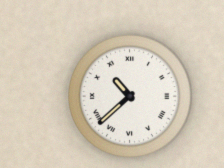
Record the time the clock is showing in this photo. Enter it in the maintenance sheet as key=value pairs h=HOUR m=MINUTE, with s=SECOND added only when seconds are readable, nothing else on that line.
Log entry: h=10 m=38
